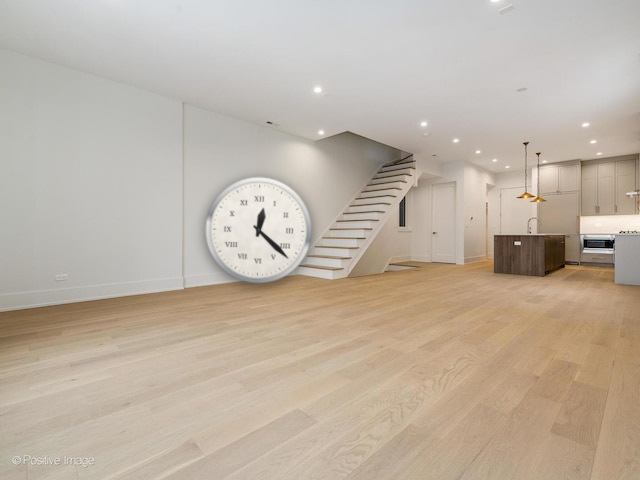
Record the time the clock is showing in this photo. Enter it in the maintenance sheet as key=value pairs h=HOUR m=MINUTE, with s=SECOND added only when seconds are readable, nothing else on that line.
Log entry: h=12 m=22
